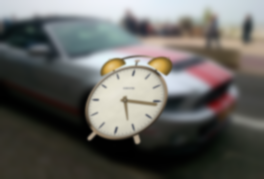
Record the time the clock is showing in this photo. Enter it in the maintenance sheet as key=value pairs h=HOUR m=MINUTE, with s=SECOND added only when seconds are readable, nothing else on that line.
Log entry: h=5 m=16
